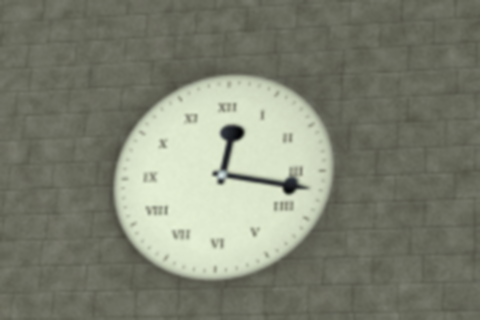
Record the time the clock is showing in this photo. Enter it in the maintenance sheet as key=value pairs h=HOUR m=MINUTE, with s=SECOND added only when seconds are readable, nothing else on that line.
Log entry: h=12 m=17
